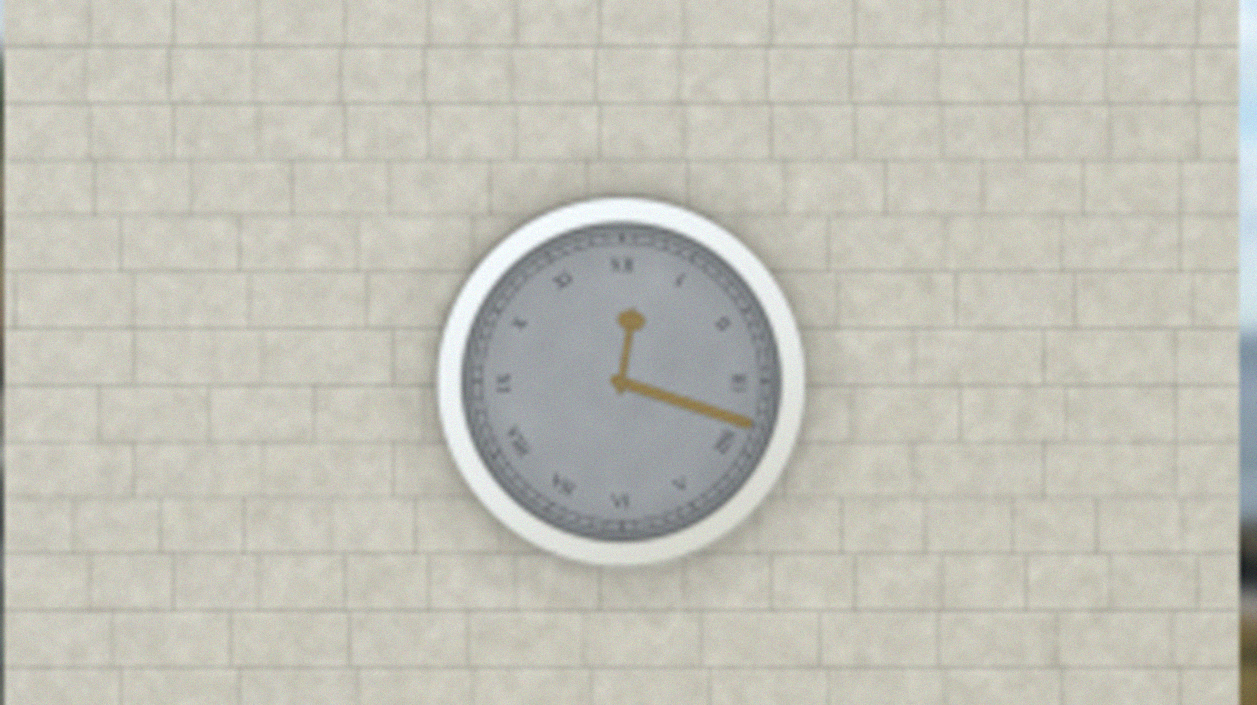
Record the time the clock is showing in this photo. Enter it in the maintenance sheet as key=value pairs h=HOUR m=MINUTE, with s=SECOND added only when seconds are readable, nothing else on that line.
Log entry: h=12 m=18
